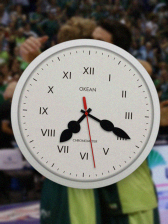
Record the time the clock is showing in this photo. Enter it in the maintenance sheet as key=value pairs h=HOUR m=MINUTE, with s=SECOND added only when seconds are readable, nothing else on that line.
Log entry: h=7 m=19 s=28
